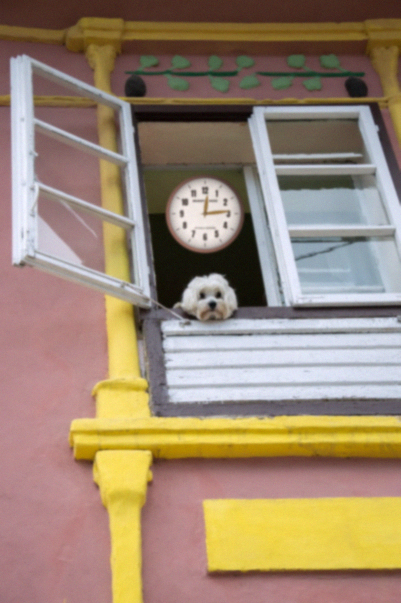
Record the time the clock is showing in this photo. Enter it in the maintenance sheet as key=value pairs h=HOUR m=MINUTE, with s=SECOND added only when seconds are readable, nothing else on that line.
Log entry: h=12 m=14
